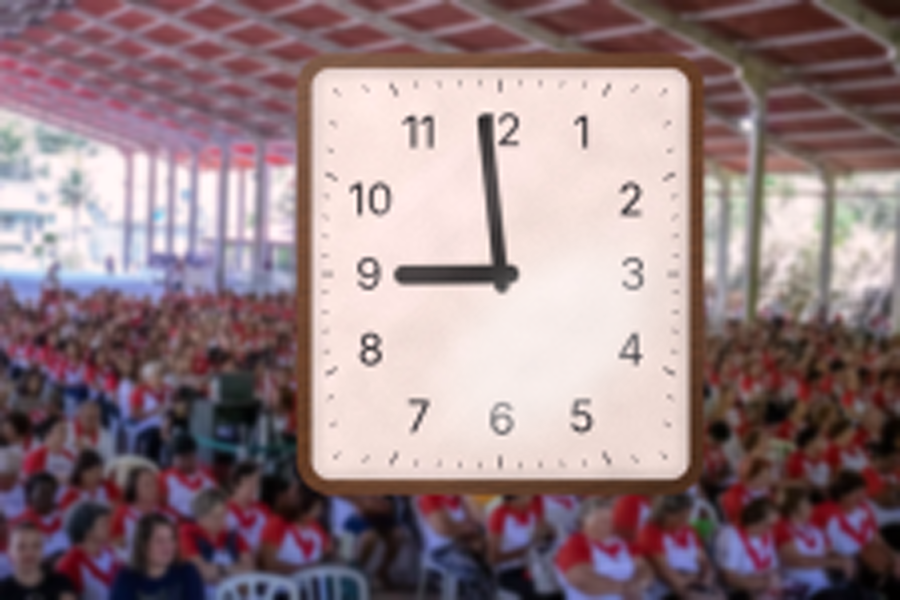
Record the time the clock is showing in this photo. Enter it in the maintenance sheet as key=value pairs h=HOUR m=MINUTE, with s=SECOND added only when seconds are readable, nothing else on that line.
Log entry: h=8 m=59
